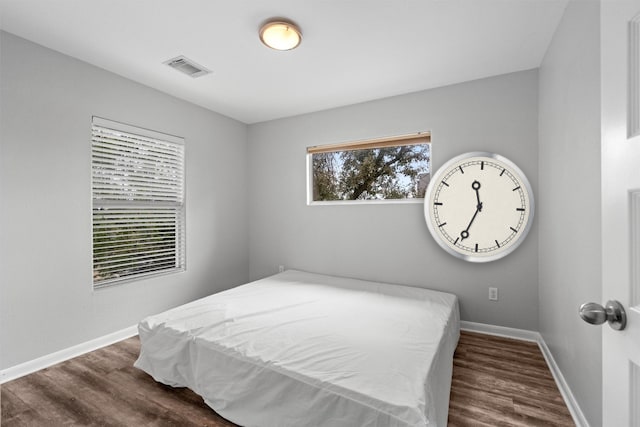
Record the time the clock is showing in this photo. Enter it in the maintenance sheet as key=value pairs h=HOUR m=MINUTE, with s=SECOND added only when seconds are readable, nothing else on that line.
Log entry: h=11 m=34
